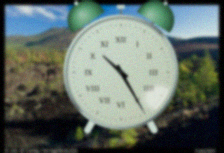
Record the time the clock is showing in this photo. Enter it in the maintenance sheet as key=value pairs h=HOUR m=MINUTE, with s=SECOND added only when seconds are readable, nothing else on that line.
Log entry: h=10 m=25
